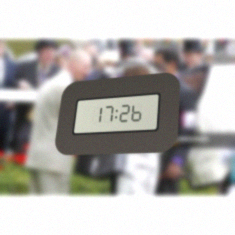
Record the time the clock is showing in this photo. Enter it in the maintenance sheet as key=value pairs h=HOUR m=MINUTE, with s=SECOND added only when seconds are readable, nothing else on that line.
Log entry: h=17 m=26
